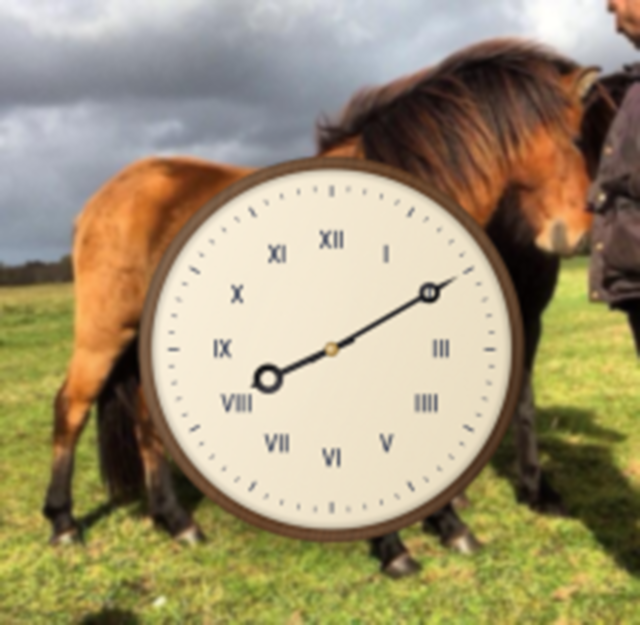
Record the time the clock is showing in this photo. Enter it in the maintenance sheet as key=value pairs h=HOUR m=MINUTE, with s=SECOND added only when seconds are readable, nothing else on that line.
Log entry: h=8 m=10
